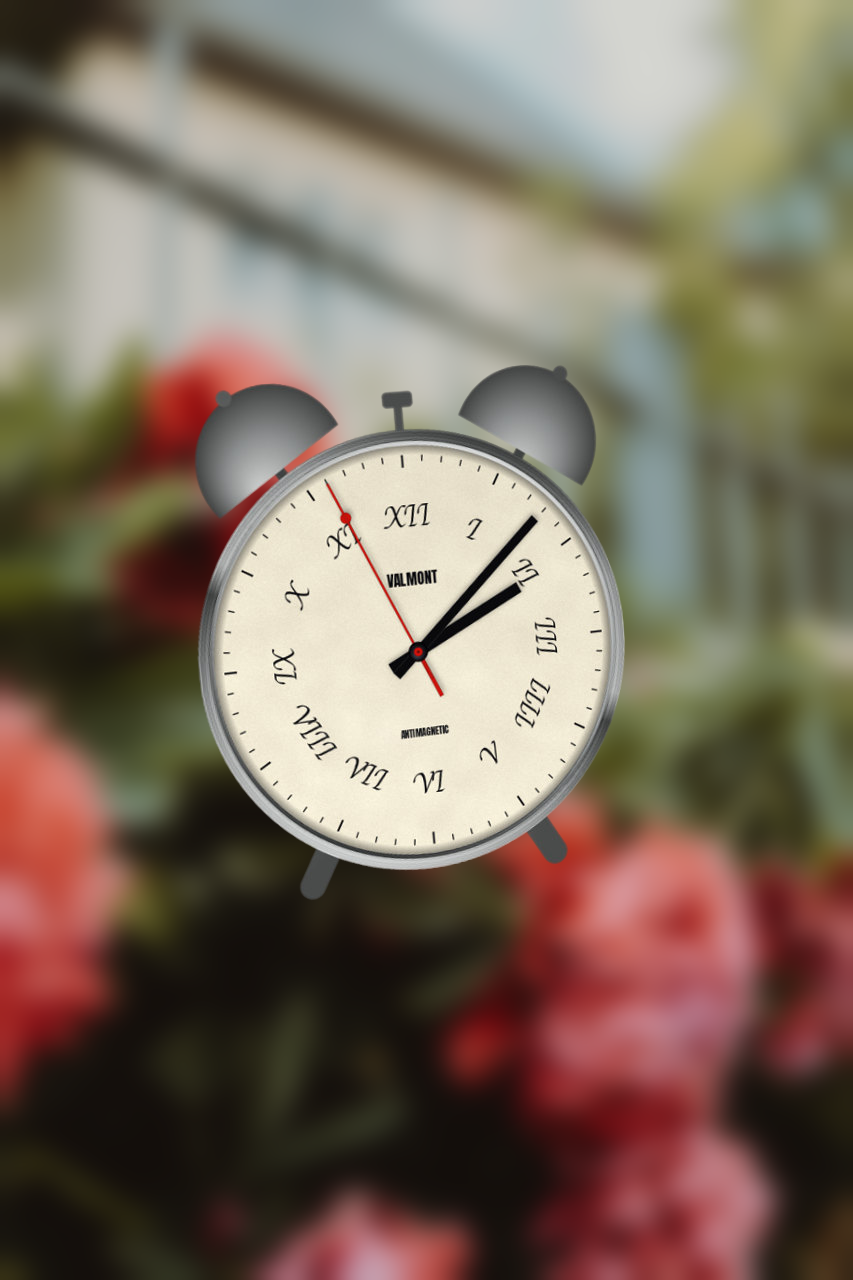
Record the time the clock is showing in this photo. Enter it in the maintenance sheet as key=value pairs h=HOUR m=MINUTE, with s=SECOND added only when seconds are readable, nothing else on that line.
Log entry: h=2 m=7 s=56
